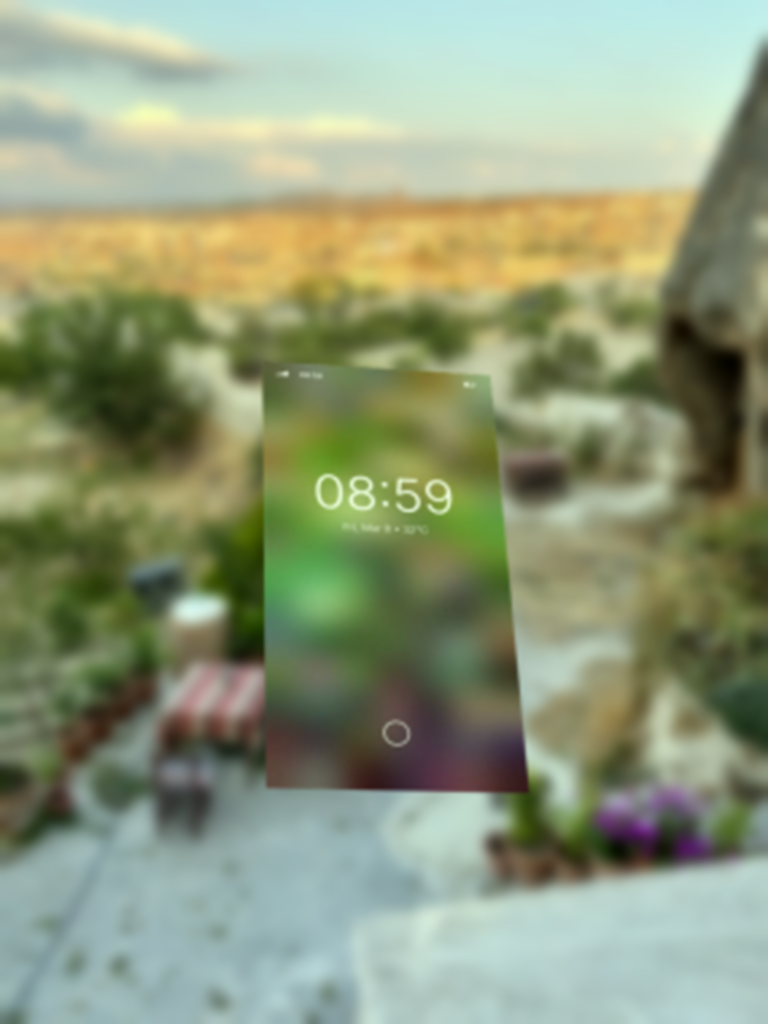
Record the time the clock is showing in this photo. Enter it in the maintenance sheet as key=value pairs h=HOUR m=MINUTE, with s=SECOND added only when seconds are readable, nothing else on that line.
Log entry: h=8 m=59
